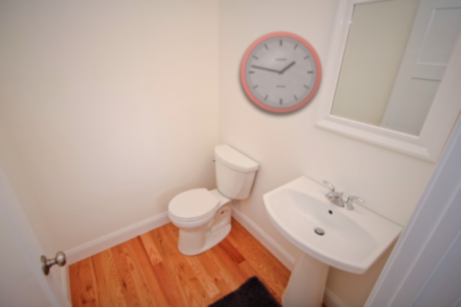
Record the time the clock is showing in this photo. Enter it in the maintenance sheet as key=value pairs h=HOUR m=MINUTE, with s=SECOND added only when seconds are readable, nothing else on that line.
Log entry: h=1 m=47
